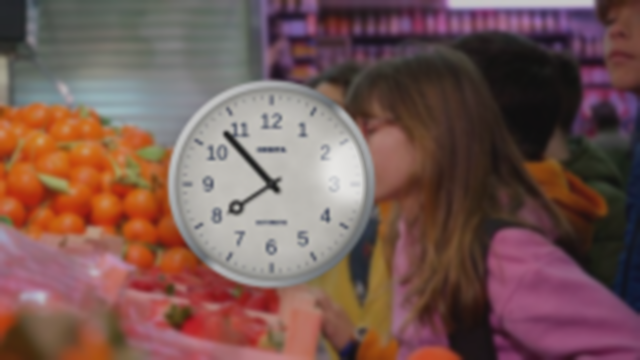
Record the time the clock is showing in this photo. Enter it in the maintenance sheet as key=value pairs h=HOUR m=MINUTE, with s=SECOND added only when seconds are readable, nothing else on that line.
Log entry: h=7 m=53
